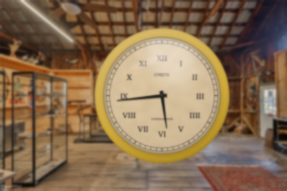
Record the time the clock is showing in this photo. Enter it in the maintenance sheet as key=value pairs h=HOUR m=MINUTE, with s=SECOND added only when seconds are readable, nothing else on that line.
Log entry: h=5 m=44
